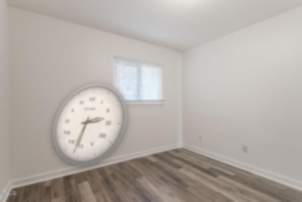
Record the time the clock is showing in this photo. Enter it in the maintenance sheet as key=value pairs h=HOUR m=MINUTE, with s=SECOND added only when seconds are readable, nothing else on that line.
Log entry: h=2 m=32
